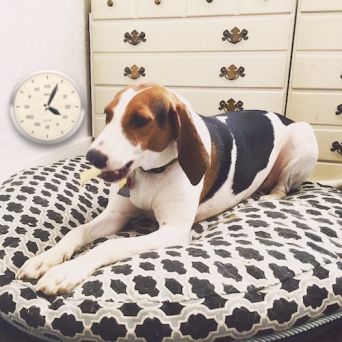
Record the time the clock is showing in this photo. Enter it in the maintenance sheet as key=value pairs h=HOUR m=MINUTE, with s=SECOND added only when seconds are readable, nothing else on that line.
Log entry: h=4 m=4
